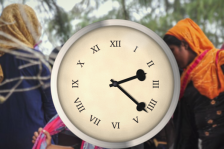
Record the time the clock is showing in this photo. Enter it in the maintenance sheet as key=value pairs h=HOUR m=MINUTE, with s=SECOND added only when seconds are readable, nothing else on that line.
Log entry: h=2 m=22
